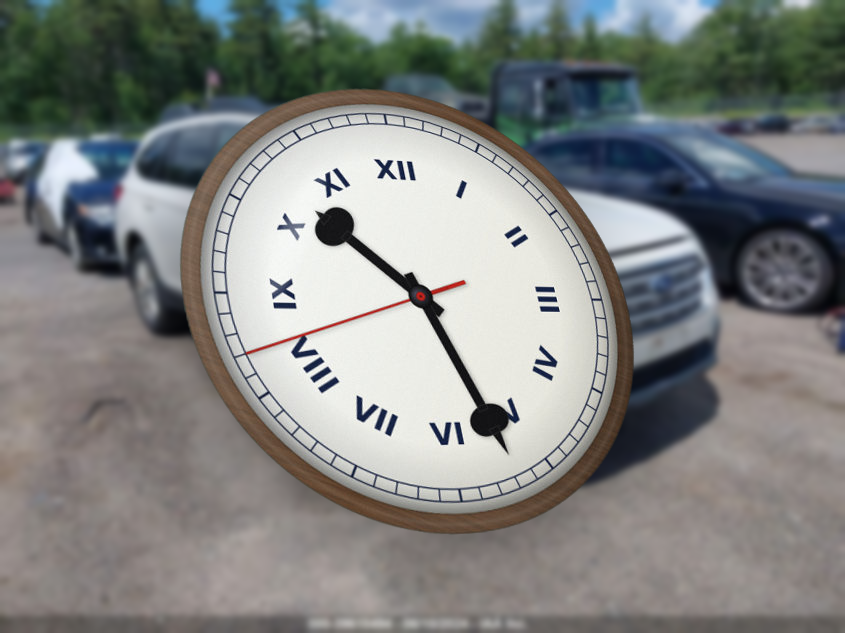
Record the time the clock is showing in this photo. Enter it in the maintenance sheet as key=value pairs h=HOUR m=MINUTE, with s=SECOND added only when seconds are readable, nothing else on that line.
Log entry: h=10 m=26 s=42
